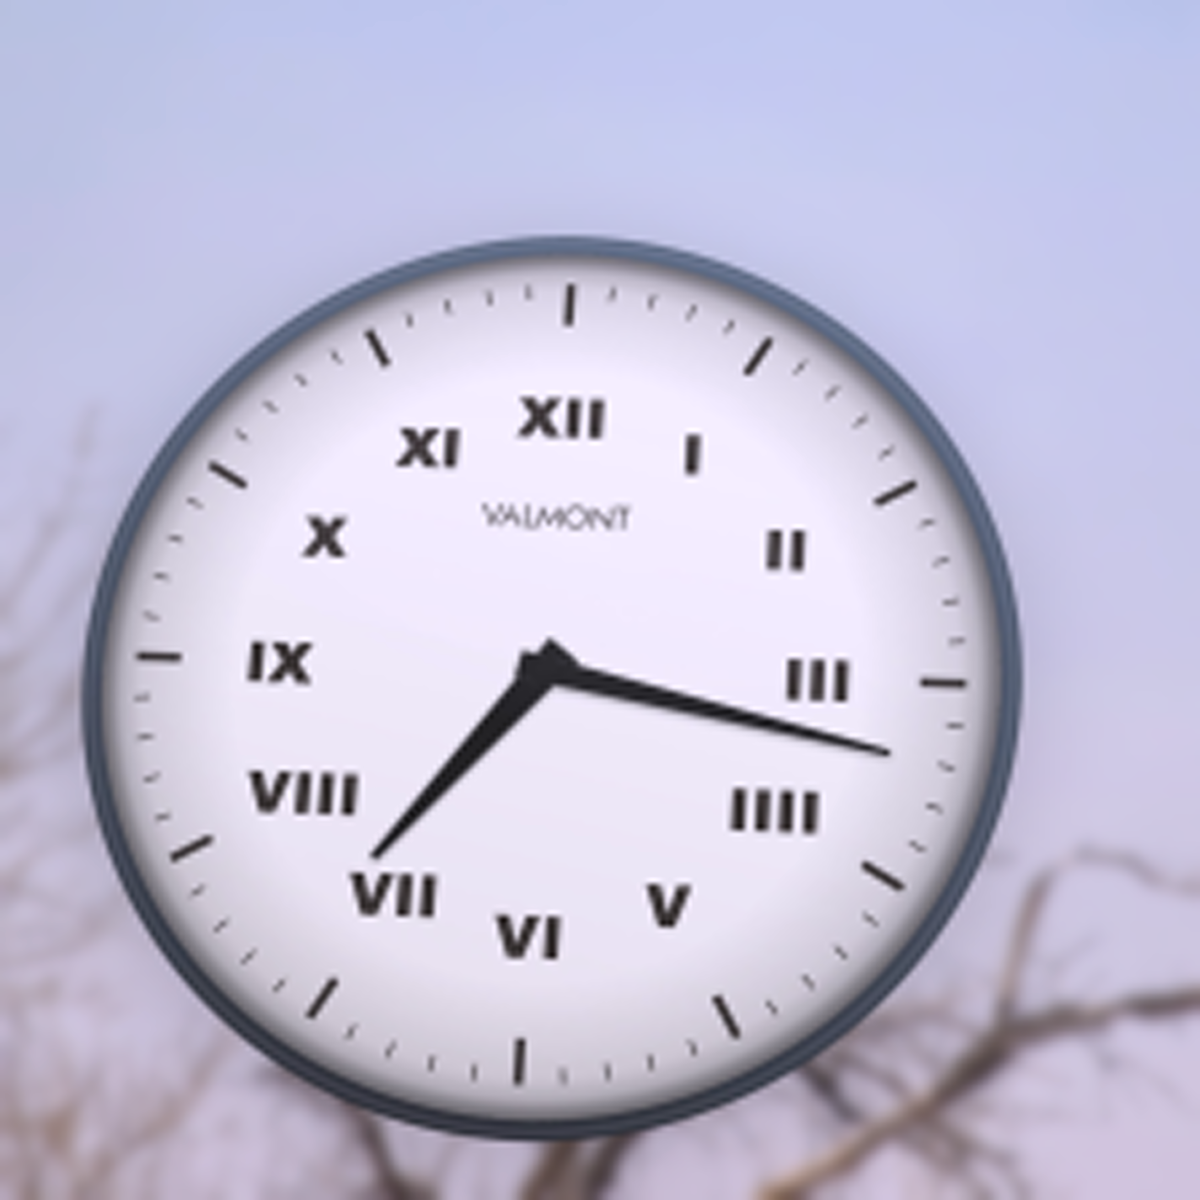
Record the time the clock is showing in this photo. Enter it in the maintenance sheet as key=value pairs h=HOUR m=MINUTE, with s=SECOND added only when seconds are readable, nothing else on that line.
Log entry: h=7 m=17
